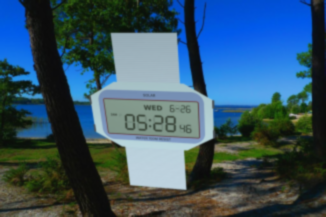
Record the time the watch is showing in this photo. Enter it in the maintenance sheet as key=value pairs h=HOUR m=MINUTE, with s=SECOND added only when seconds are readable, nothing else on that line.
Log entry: h=5 m=28
